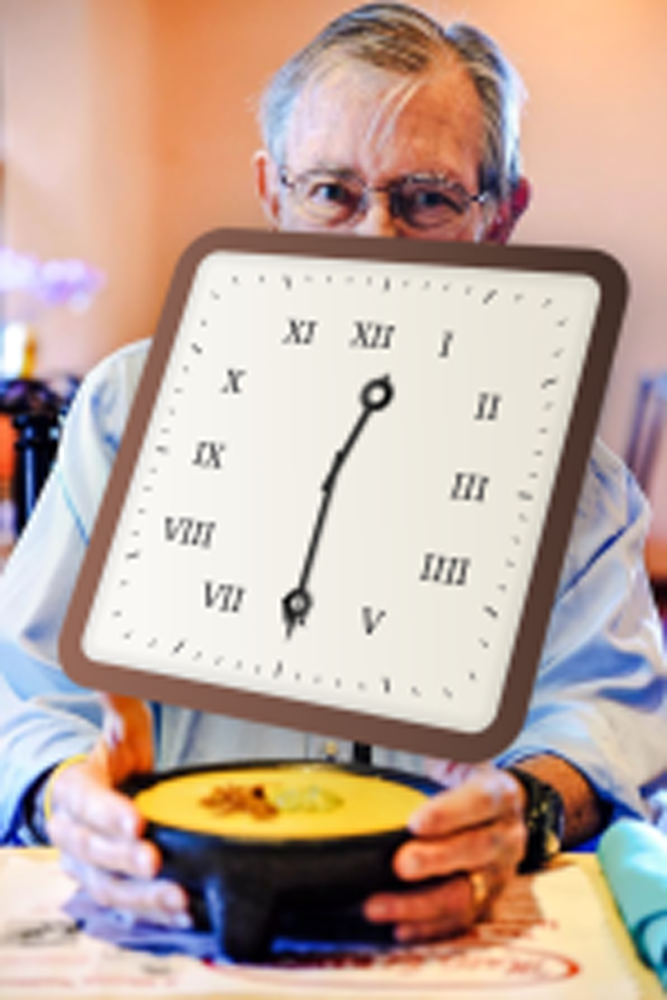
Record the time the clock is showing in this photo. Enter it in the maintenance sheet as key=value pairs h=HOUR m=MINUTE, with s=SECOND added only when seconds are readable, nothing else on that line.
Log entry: h=12 m=30
